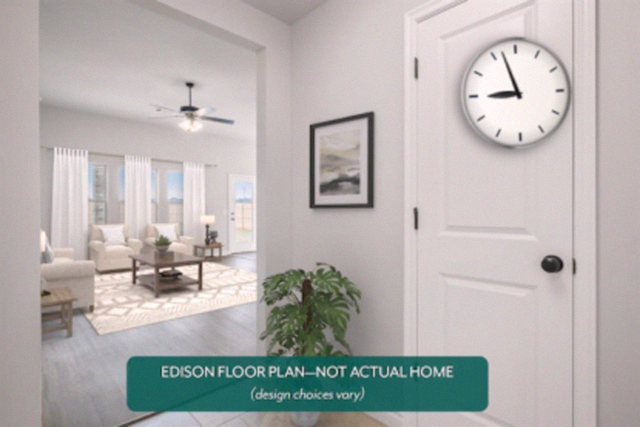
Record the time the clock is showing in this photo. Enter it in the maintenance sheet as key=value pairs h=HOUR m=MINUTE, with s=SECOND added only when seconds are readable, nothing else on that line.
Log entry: h=8 m=57
